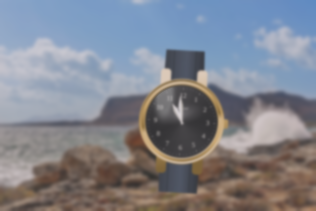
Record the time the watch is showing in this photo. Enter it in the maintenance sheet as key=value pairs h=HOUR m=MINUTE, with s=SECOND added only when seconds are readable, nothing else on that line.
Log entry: h=10 m=59
